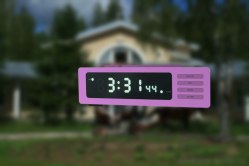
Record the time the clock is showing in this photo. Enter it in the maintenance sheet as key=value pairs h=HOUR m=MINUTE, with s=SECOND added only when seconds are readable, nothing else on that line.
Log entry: h=3 m=31 s=44
